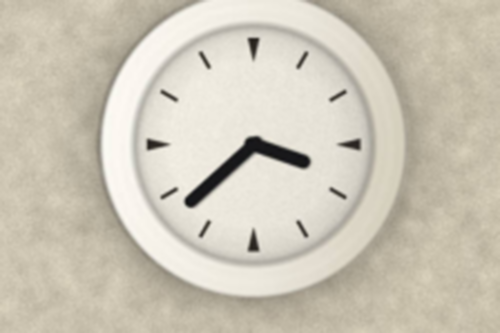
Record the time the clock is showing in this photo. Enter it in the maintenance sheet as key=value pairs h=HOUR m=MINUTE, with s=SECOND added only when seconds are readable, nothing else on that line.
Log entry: h=3 m=38
